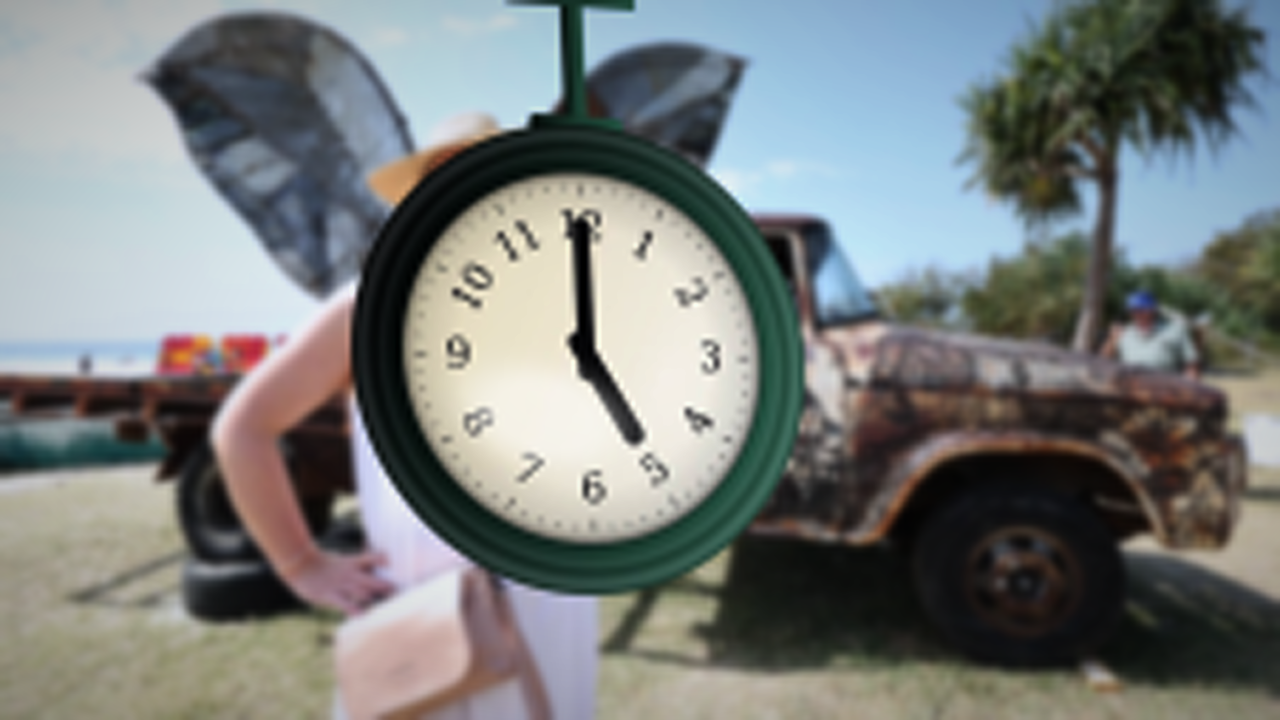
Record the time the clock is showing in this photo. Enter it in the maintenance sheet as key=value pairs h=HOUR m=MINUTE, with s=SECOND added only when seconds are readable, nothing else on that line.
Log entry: h=5 m=0
